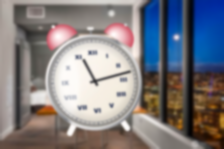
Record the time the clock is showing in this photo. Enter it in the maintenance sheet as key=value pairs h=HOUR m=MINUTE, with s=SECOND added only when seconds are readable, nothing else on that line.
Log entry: h=11 m=13
